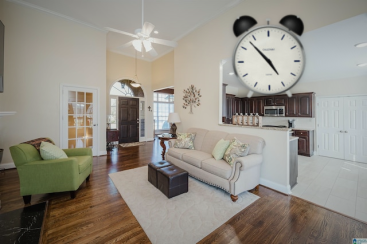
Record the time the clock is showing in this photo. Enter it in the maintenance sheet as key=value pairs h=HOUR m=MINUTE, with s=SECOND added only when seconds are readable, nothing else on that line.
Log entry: h=4 m=53
